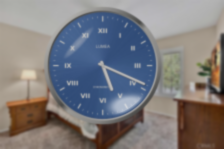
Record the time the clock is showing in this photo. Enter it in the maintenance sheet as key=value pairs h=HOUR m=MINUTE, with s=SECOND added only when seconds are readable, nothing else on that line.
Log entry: h=5 m=19
